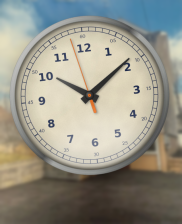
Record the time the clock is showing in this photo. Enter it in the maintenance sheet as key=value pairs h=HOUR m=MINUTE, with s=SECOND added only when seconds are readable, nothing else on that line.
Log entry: h=10 m=8 s=58
